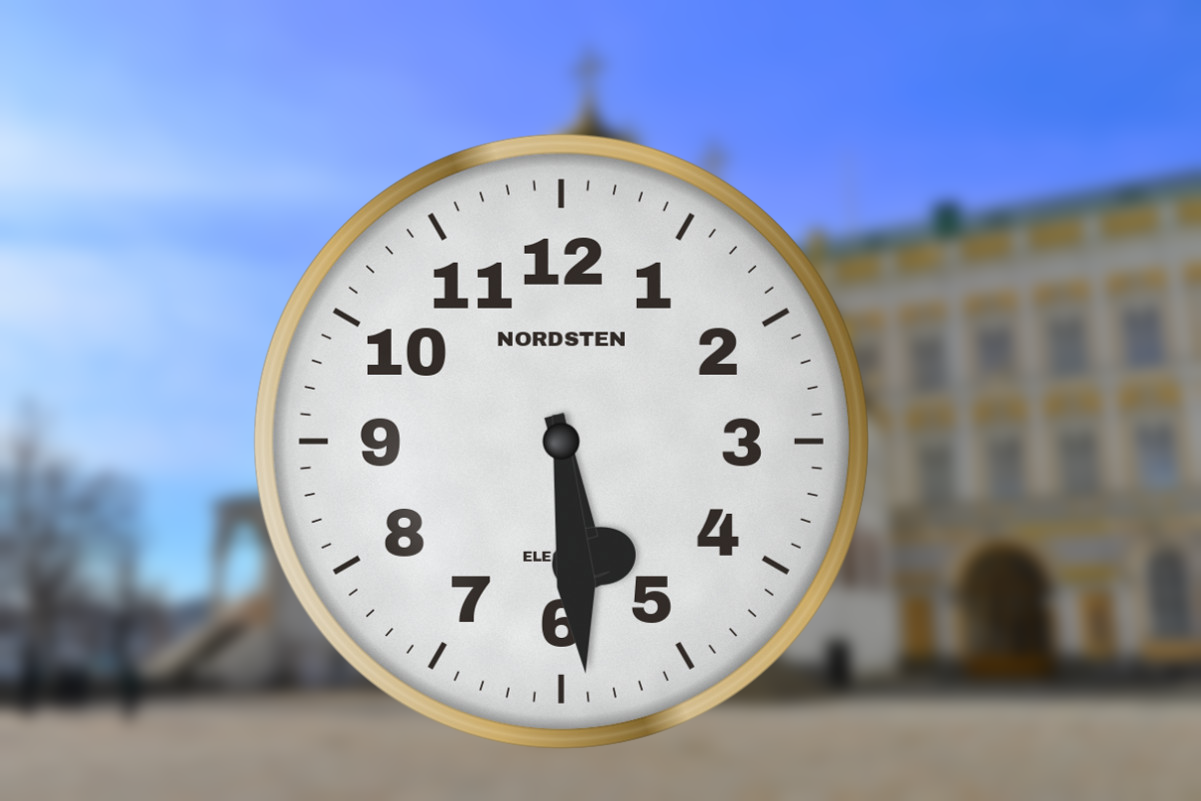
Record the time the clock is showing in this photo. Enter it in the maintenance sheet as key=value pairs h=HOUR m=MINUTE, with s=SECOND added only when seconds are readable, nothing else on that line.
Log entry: h=5 m=29
